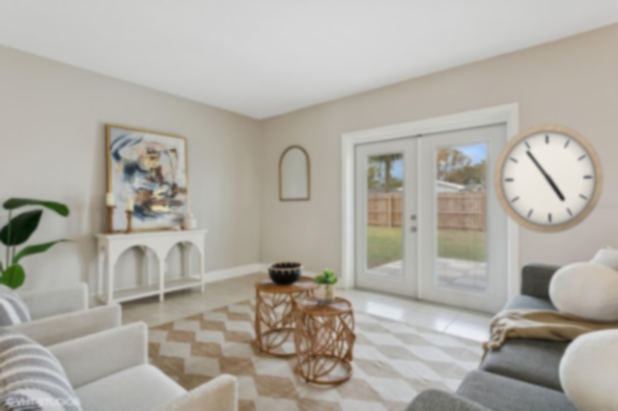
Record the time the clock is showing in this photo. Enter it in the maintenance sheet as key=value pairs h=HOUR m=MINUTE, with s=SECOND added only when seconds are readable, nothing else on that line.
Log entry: h=4 m=54
